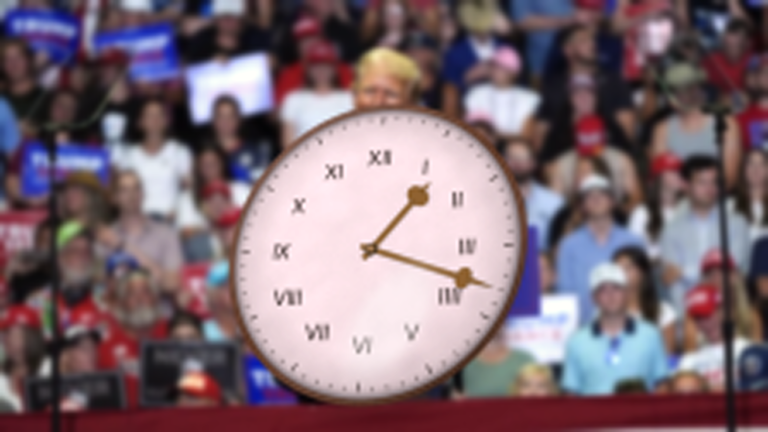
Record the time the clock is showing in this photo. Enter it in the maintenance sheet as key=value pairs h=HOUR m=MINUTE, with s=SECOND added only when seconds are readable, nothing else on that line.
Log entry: h=1 m=18
